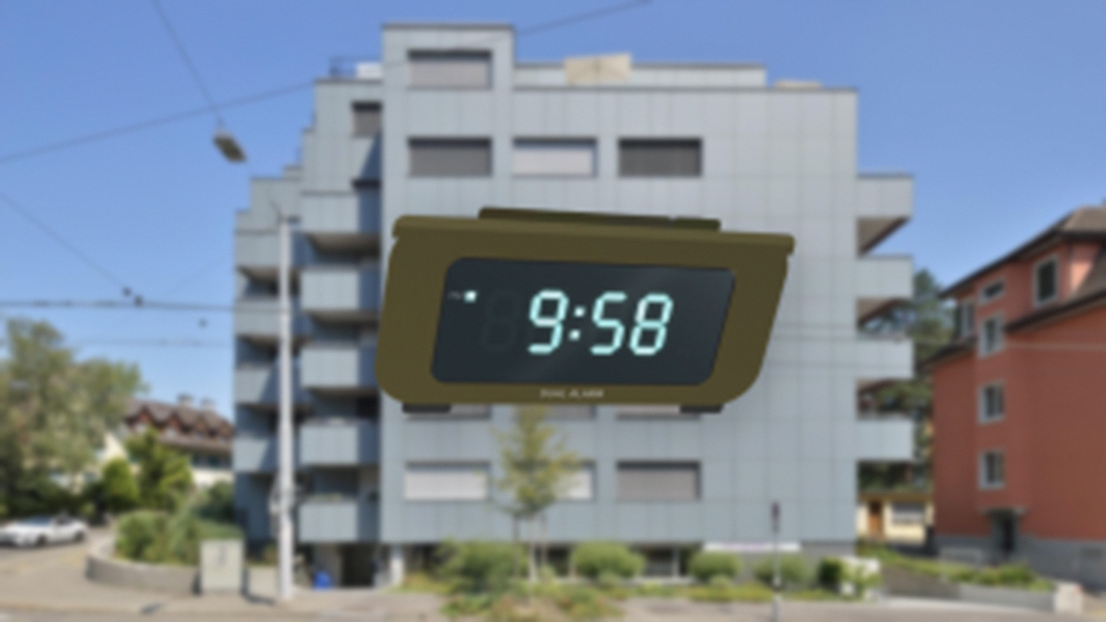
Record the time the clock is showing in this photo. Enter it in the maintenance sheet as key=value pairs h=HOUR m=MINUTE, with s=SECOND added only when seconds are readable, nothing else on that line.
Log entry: h=9 m=58
